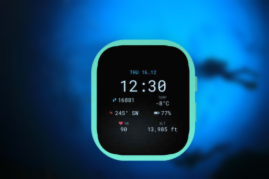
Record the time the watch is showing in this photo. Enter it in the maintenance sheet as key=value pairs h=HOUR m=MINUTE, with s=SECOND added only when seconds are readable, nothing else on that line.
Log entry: h=12 m=30
